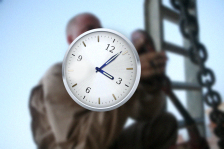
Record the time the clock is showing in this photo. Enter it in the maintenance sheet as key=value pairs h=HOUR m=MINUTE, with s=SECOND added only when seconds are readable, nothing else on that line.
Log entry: h=3 m=4
